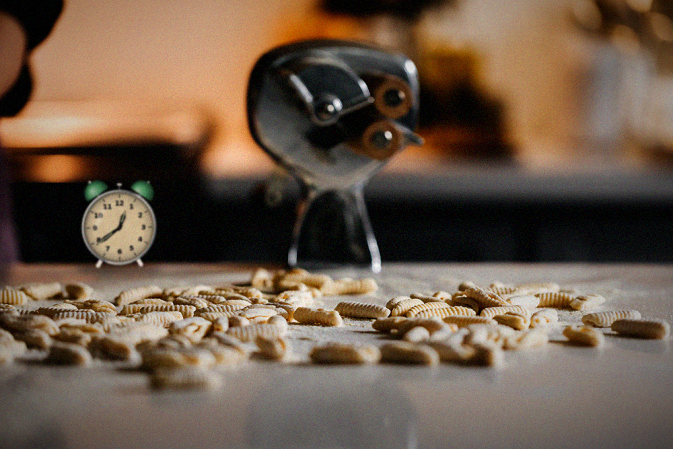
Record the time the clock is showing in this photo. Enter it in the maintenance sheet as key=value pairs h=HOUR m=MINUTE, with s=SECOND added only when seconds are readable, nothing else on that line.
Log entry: h=12 m=39
